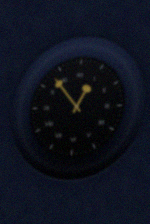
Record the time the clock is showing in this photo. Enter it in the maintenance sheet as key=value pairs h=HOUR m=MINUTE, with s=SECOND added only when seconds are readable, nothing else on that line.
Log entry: h=12 m=53
